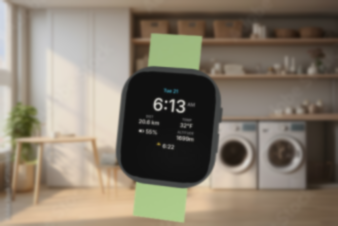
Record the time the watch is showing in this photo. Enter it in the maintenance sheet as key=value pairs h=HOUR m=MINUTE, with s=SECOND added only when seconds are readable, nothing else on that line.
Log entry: h=6 m=13
